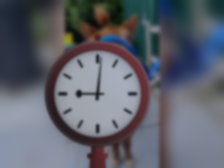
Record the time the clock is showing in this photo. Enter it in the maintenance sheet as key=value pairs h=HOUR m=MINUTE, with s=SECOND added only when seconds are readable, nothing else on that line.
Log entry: h=9 m=1
